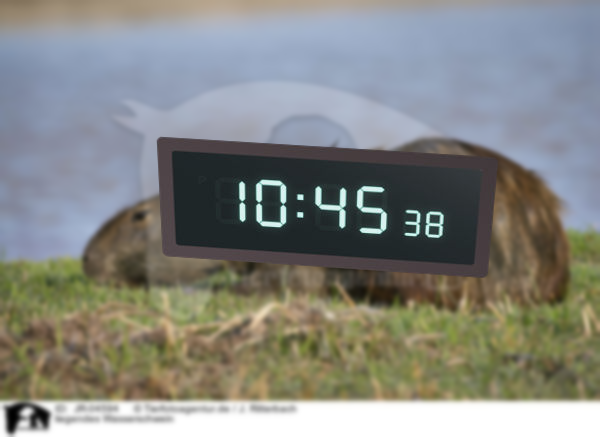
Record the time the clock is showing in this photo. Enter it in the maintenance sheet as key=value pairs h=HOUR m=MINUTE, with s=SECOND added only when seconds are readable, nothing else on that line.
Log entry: h=10 m=45 s=38
